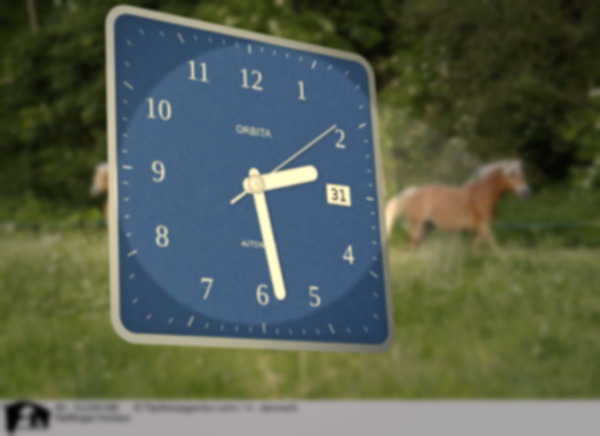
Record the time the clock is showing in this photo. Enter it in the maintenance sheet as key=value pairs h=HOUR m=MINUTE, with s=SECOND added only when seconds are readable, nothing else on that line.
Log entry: h=2 m=28 s=9
